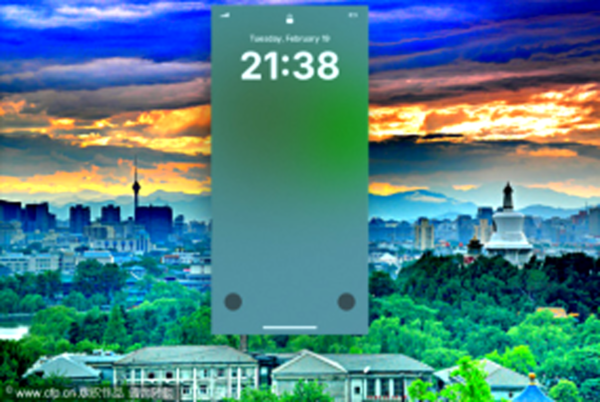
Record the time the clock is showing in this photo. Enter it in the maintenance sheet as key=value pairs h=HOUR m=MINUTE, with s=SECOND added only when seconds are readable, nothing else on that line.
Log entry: h=21 m=38
